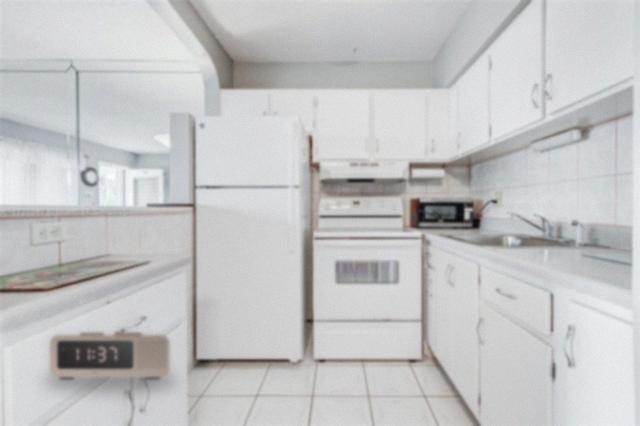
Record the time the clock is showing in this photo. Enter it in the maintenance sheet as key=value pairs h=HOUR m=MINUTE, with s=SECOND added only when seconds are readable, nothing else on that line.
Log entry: h=11 m=37
